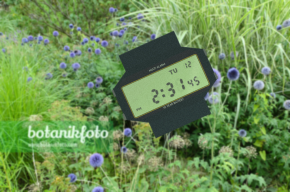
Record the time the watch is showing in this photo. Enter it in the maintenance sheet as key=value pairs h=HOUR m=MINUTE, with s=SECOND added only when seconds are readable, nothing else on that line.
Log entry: h=2 m=31 s=45
